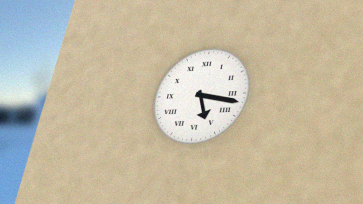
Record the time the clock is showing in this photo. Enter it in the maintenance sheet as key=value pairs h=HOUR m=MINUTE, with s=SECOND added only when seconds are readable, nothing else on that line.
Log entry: h=5 m=17
